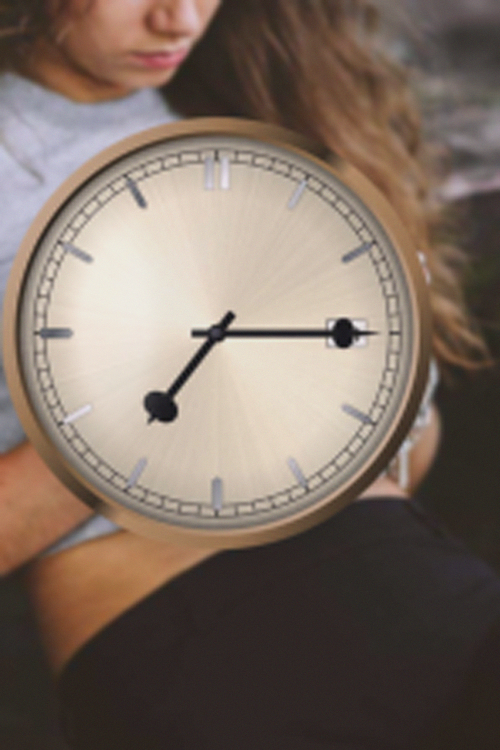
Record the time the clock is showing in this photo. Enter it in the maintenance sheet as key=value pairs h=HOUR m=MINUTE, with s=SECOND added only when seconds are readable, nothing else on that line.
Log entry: h=7 m=15
